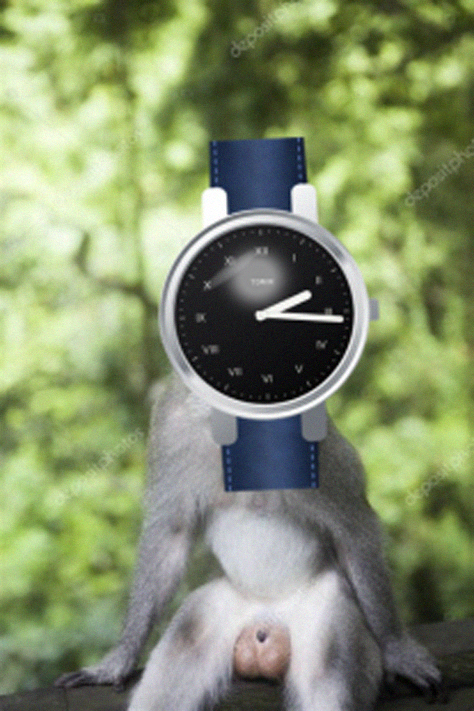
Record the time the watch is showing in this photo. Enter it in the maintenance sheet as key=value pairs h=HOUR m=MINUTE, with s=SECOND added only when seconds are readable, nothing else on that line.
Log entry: h=2 m=16
